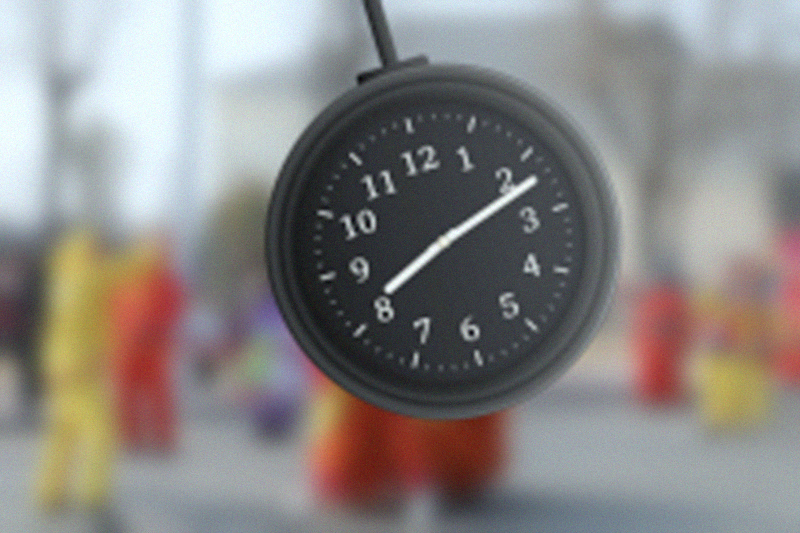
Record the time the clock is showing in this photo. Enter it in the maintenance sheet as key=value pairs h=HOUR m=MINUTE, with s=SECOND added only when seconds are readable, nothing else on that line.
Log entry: h=8 m=12
